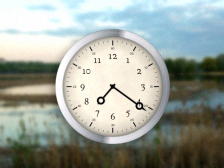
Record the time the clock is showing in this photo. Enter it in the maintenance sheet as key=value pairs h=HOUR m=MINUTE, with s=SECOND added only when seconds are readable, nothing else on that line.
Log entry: h=7 m=21
